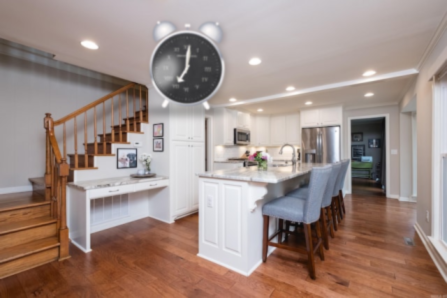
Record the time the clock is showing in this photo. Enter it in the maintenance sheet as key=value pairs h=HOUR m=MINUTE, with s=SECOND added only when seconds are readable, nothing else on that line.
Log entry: h=7 m=1
